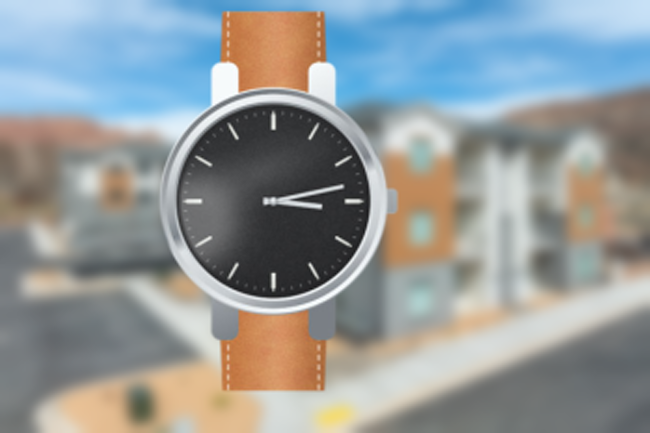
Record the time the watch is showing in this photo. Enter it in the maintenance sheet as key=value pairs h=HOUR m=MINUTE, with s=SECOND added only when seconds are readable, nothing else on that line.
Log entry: h=3 m=13
